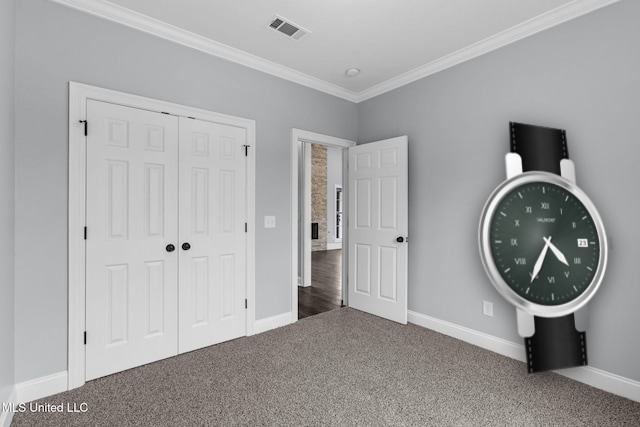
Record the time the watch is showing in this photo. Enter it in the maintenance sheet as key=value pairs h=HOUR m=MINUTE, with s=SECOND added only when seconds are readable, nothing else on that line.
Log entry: h=4 m=35
